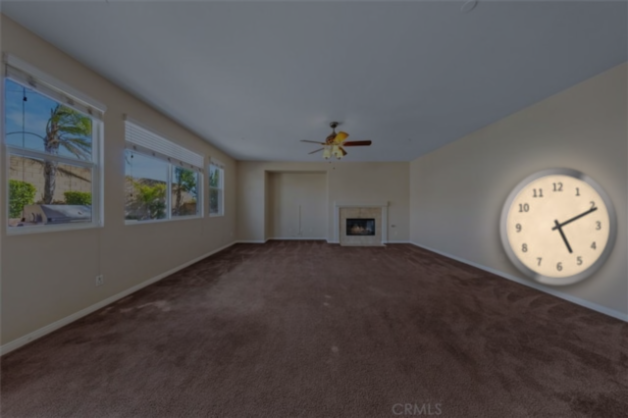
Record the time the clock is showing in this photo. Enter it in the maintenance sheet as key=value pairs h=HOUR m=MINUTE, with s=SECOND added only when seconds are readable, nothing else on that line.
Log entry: h=5 m=11
